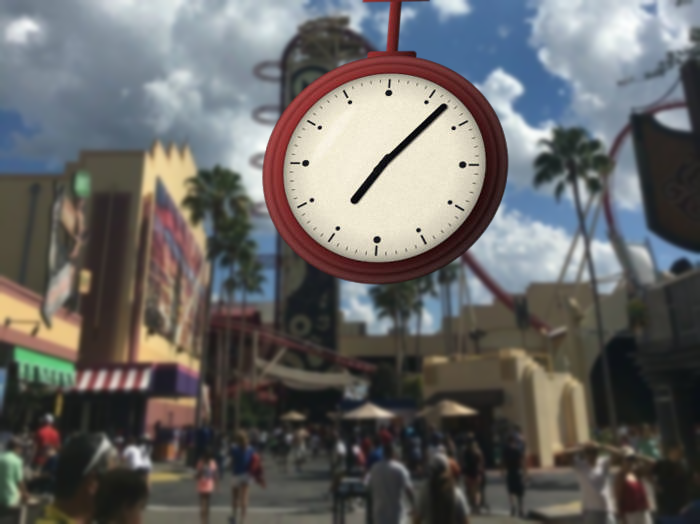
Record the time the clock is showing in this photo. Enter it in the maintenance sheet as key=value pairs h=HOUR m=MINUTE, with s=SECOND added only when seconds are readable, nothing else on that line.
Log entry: h=7 m=7
